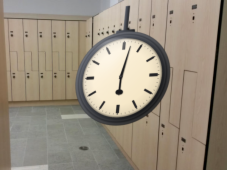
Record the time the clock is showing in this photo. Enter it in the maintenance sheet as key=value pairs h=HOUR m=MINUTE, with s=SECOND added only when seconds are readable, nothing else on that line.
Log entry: h=6 m=2
